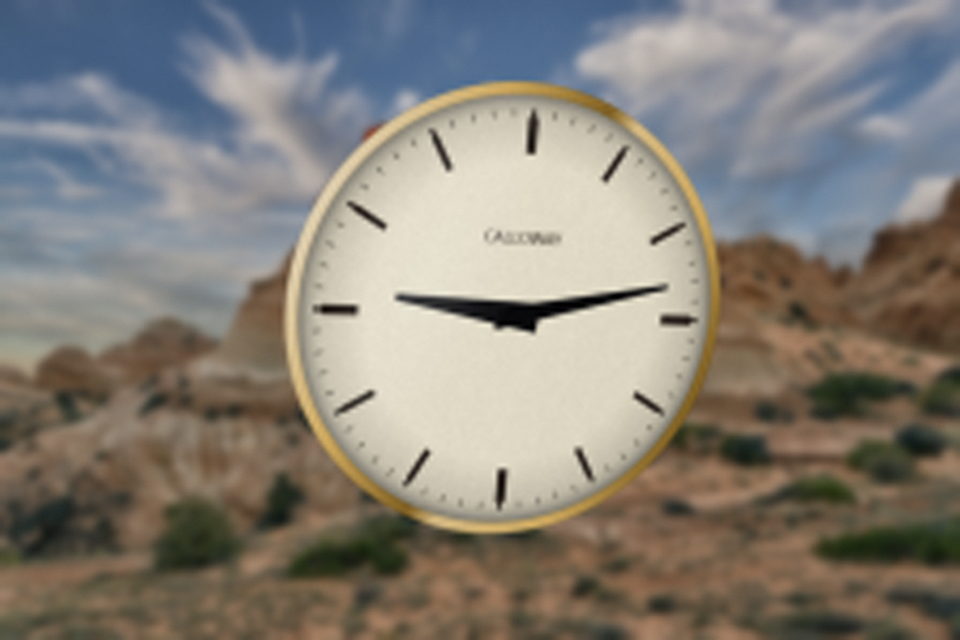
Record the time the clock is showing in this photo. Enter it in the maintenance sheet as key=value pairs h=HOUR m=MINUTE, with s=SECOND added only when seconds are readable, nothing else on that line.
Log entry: h=9 m=13
